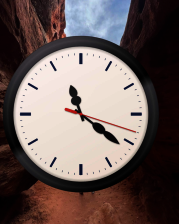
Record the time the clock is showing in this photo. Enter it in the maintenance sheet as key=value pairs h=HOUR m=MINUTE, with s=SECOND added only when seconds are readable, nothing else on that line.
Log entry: h=11 m=21 s=18
